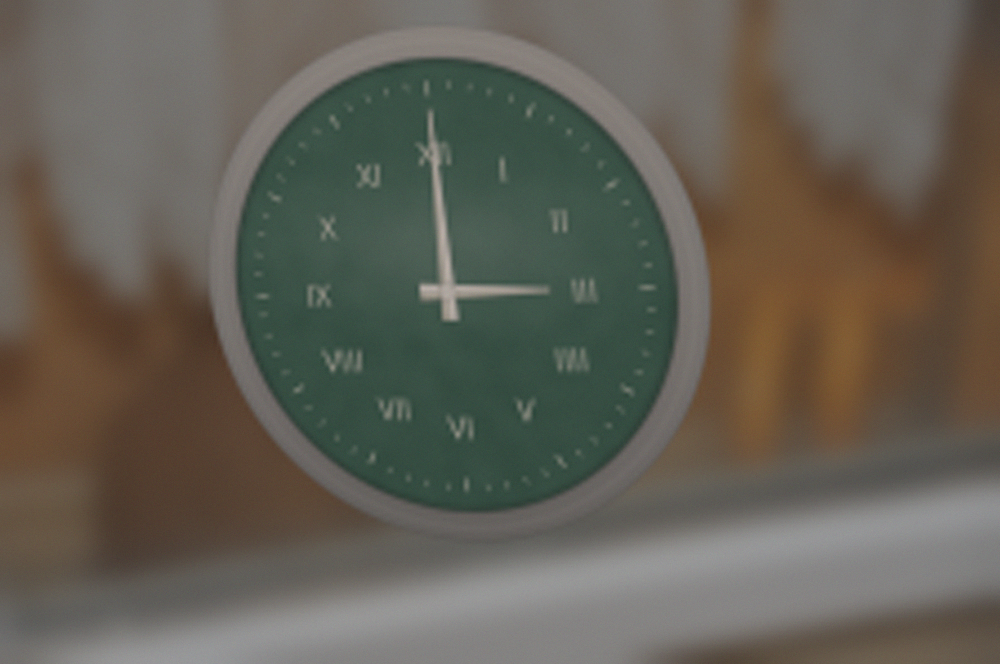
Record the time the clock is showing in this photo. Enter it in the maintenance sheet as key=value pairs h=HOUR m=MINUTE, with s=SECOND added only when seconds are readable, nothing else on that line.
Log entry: h=3 m=0
